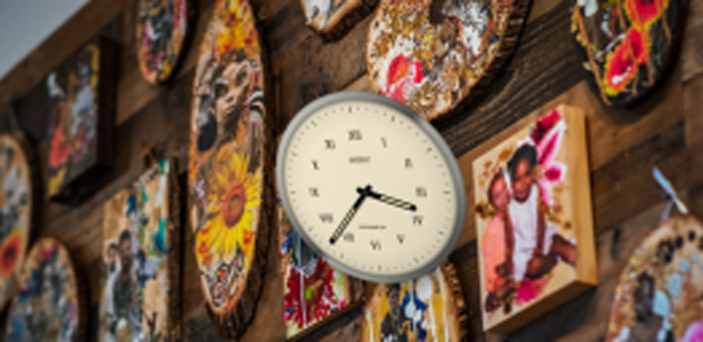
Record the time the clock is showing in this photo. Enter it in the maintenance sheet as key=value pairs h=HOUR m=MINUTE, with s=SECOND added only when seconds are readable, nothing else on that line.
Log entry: h=3 m=37
